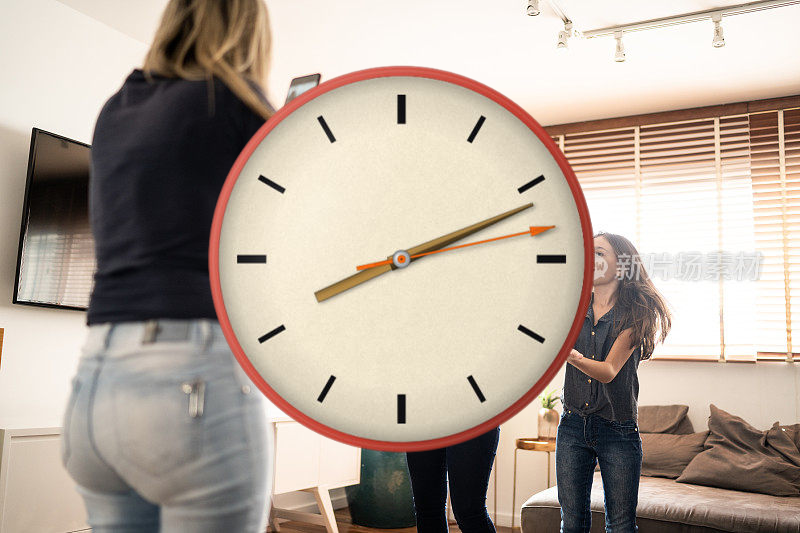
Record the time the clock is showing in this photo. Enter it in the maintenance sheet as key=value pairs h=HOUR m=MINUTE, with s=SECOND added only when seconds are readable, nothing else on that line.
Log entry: h=8 m=11 s=13
